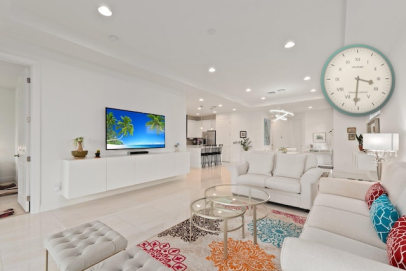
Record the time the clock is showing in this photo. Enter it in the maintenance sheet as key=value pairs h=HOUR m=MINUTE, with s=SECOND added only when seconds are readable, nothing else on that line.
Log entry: h=3 m=31
